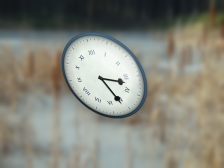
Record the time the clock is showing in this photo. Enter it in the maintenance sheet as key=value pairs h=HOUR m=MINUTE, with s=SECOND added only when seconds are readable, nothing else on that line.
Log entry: h=3 m=26
